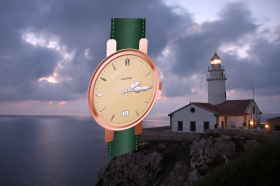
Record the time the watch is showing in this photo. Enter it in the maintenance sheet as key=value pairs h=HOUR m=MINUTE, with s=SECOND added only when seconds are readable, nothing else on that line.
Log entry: h=2 m=15
